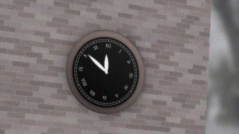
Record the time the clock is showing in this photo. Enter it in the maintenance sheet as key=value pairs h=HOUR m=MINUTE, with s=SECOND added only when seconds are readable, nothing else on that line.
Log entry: h=11 m=51
